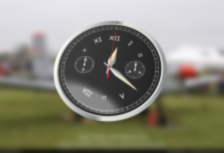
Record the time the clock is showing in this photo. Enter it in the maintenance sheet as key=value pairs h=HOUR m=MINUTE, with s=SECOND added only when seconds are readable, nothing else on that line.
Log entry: h=12 m=21
